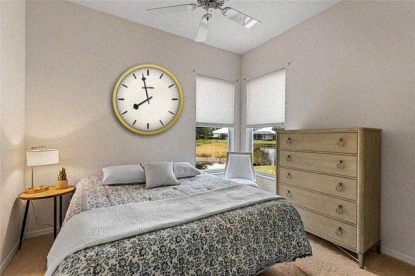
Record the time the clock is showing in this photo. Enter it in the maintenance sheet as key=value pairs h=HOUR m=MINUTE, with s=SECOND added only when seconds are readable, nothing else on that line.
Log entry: h=7 m=58
